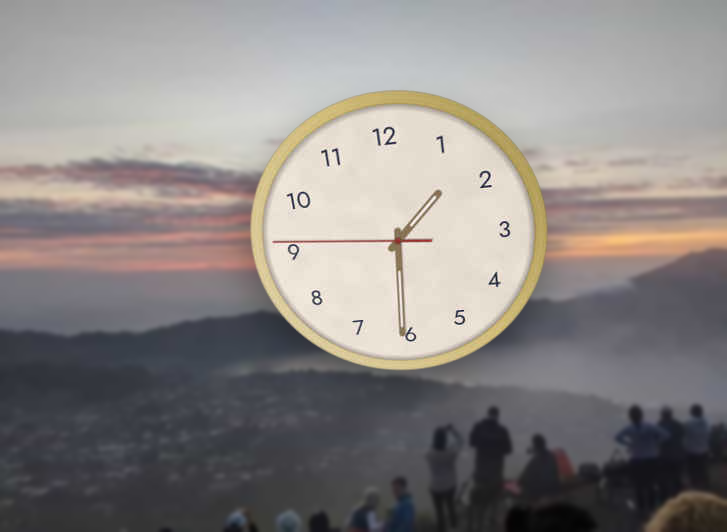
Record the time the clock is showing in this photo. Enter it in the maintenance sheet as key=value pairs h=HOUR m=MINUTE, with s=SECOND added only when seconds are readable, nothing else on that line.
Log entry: h=1 m=30 s=46
